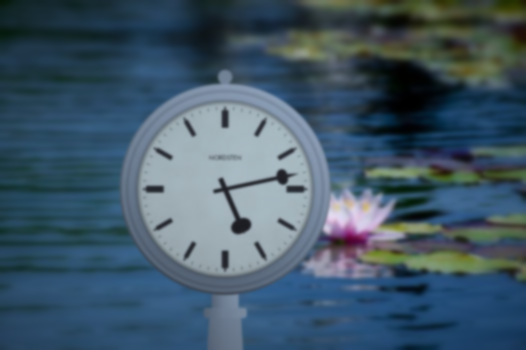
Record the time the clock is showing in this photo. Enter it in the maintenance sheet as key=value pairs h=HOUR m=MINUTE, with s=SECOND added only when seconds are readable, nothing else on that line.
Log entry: h=5 m=13
